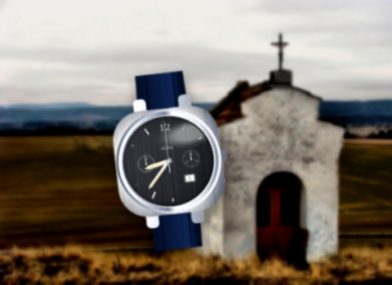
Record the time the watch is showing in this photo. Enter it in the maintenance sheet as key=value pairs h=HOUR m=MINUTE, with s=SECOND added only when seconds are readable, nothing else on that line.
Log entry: h=8 m=37
